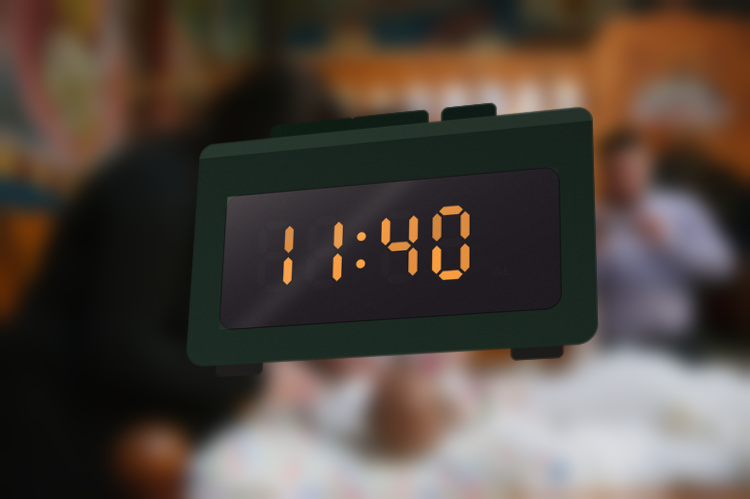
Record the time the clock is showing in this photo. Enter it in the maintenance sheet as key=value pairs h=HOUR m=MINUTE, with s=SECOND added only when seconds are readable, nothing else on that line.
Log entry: h=11 m=40
